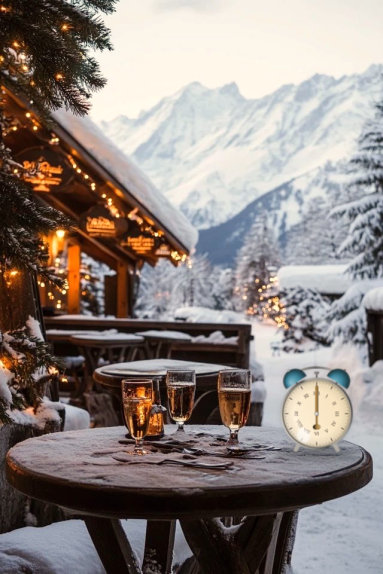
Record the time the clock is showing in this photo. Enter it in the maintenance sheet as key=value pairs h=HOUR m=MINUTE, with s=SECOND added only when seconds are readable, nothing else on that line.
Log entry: h=6 m=0
